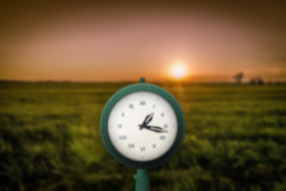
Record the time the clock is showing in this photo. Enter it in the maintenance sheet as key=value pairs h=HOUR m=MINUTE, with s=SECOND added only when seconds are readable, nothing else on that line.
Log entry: h=1 m=17
